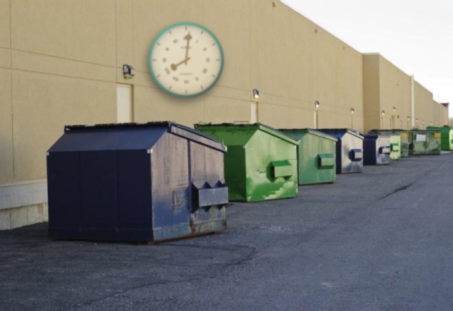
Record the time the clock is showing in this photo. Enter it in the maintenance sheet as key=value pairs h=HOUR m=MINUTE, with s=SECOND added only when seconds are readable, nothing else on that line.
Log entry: h=8 m=1
